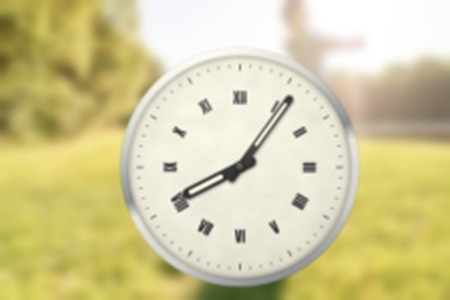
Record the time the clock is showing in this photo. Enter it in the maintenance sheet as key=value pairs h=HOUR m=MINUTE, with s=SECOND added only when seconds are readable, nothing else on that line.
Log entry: h=8 m=6
